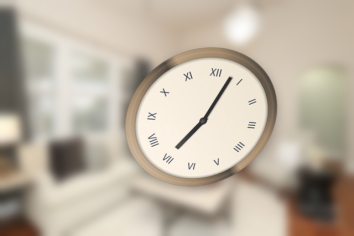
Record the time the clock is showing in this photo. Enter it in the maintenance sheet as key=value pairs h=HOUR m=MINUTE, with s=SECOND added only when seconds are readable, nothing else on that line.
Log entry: h=7 m=3
